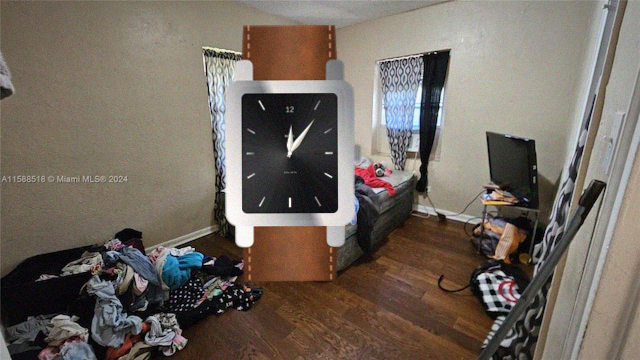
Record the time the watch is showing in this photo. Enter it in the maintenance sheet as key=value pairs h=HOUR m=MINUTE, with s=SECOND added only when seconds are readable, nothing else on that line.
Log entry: h=12 m=6
